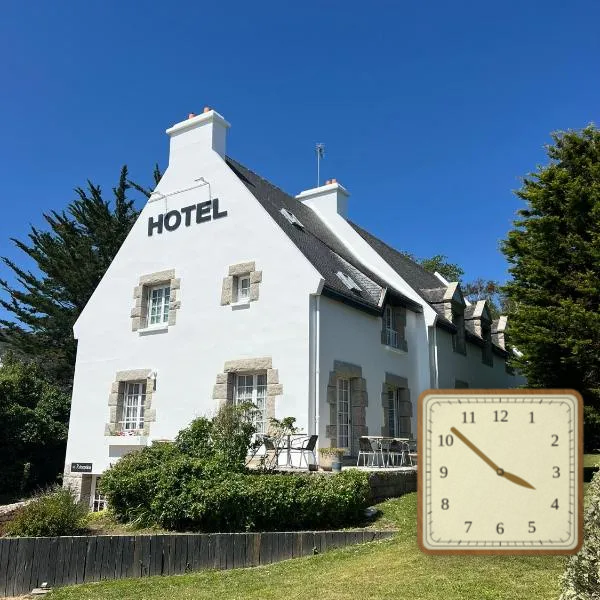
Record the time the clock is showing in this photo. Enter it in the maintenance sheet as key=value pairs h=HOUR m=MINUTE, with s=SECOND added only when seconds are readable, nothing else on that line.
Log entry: h=3 m=52
